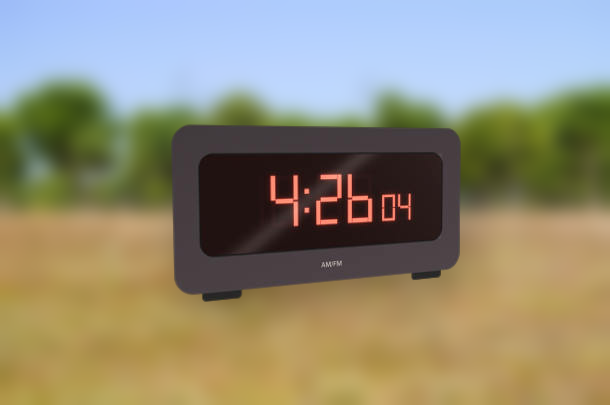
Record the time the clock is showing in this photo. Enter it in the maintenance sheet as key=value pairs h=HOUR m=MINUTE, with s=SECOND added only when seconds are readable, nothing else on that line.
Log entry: h=4 m=26 s=4
